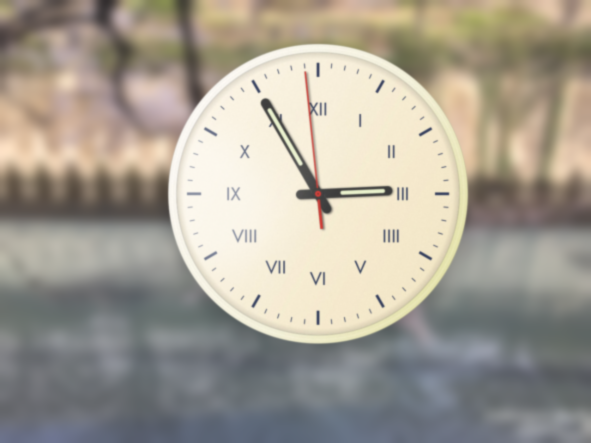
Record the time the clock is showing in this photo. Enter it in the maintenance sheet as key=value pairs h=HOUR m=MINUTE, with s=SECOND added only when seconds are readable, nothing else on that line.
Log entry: h=2 m=54 s=59
